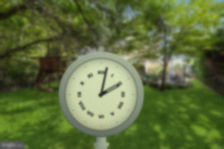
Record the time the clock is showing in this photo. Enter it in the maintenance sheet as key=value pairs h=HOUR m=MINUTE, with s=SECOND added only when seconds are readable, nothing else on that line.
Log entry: h=2 m=2
